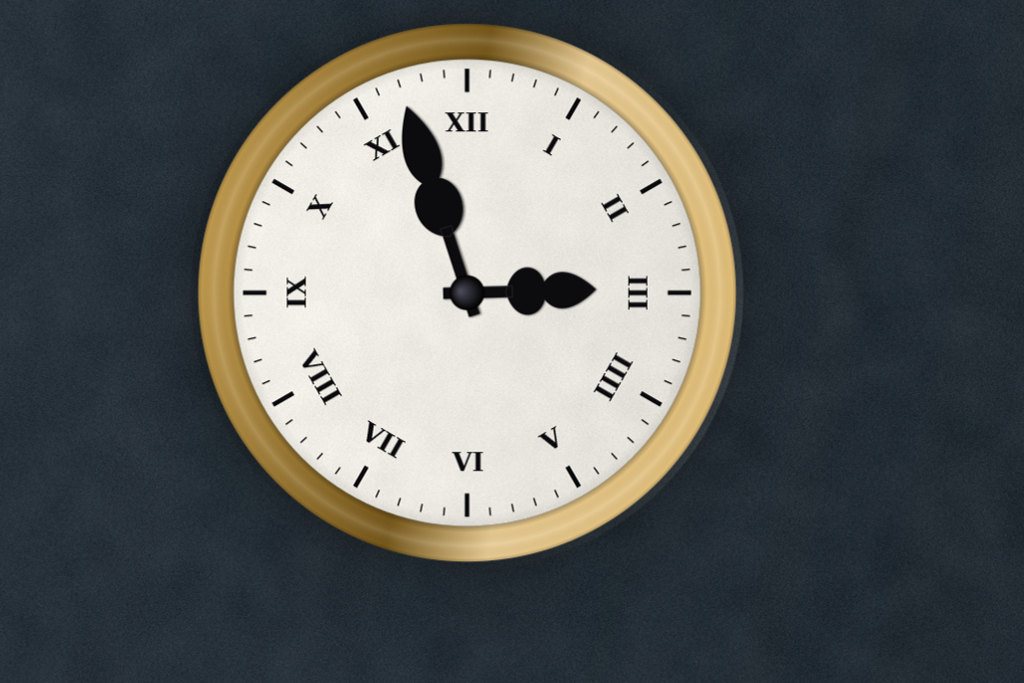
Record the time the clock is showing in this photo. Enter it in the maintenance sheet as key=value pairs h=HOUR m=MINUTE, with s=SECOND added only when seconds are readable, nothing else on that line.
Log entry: h=2 m=57
